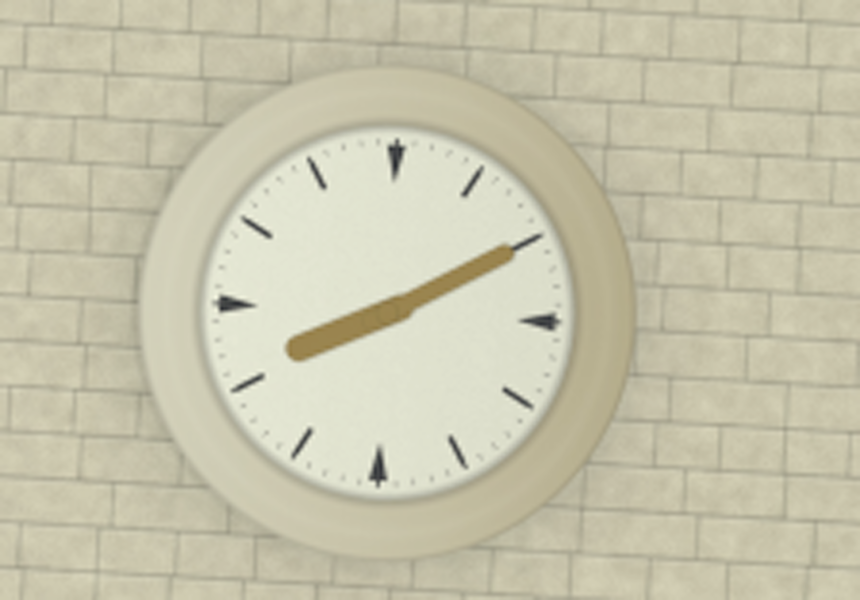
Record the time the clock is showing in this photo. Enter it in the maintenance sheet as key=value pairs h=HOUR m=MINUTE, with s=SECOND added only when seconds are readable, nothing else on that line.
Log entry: h=8 m=10
